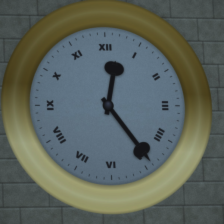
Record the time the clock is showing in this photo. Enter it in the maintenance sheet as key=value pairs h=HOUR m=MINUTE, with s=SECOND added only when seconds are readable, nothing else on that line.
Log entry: h=12 m=24
